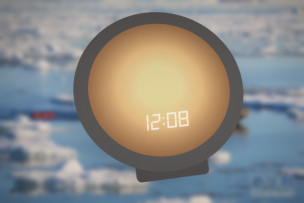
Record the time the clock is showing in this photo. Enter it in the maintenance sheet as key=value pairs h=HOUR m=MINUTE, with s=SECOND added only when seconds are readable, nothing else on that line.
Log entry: h=12 m=8
